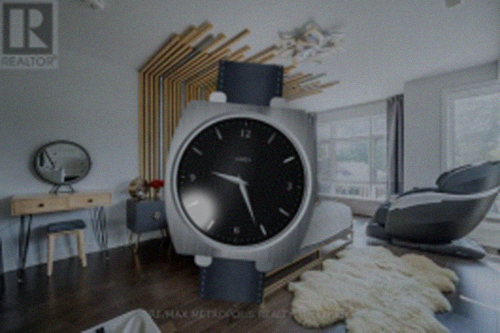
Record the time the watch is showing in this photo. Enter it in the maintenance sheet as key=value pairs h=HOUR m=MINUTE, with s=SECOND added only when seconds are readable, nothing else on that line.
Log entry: h=9 m=26
